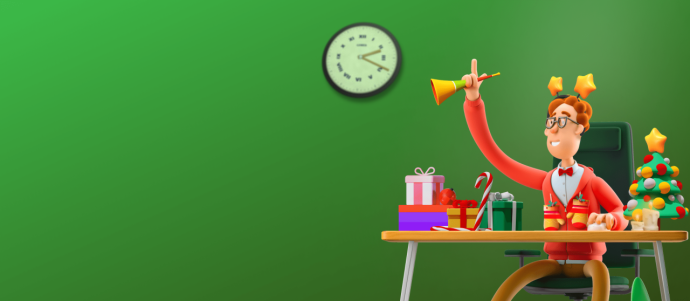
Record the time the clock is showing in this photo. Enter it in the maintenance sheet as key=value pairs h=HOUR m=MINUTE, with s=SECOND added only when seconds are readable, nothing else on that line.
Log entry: h=2 m=19
